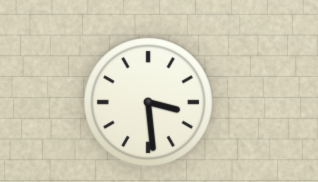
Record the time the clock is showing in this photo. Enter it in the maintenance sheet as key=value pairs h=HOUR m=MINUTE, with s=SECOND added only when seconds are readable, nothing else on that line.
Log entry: h=3 m=29
